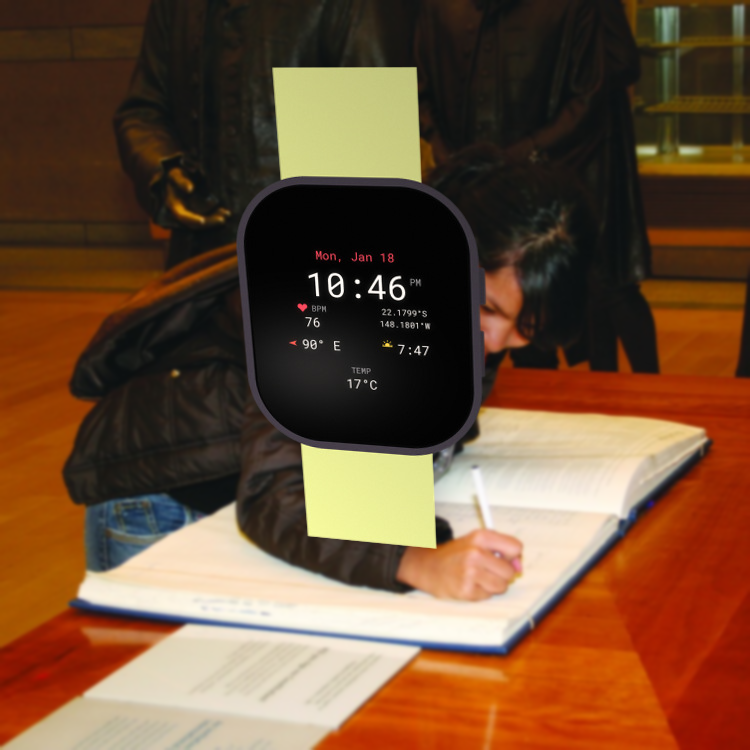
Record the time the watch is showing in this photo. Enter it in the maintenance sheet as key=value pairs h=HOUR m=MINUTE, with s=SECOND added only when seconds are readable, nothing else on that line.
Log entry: h=10 m=46
